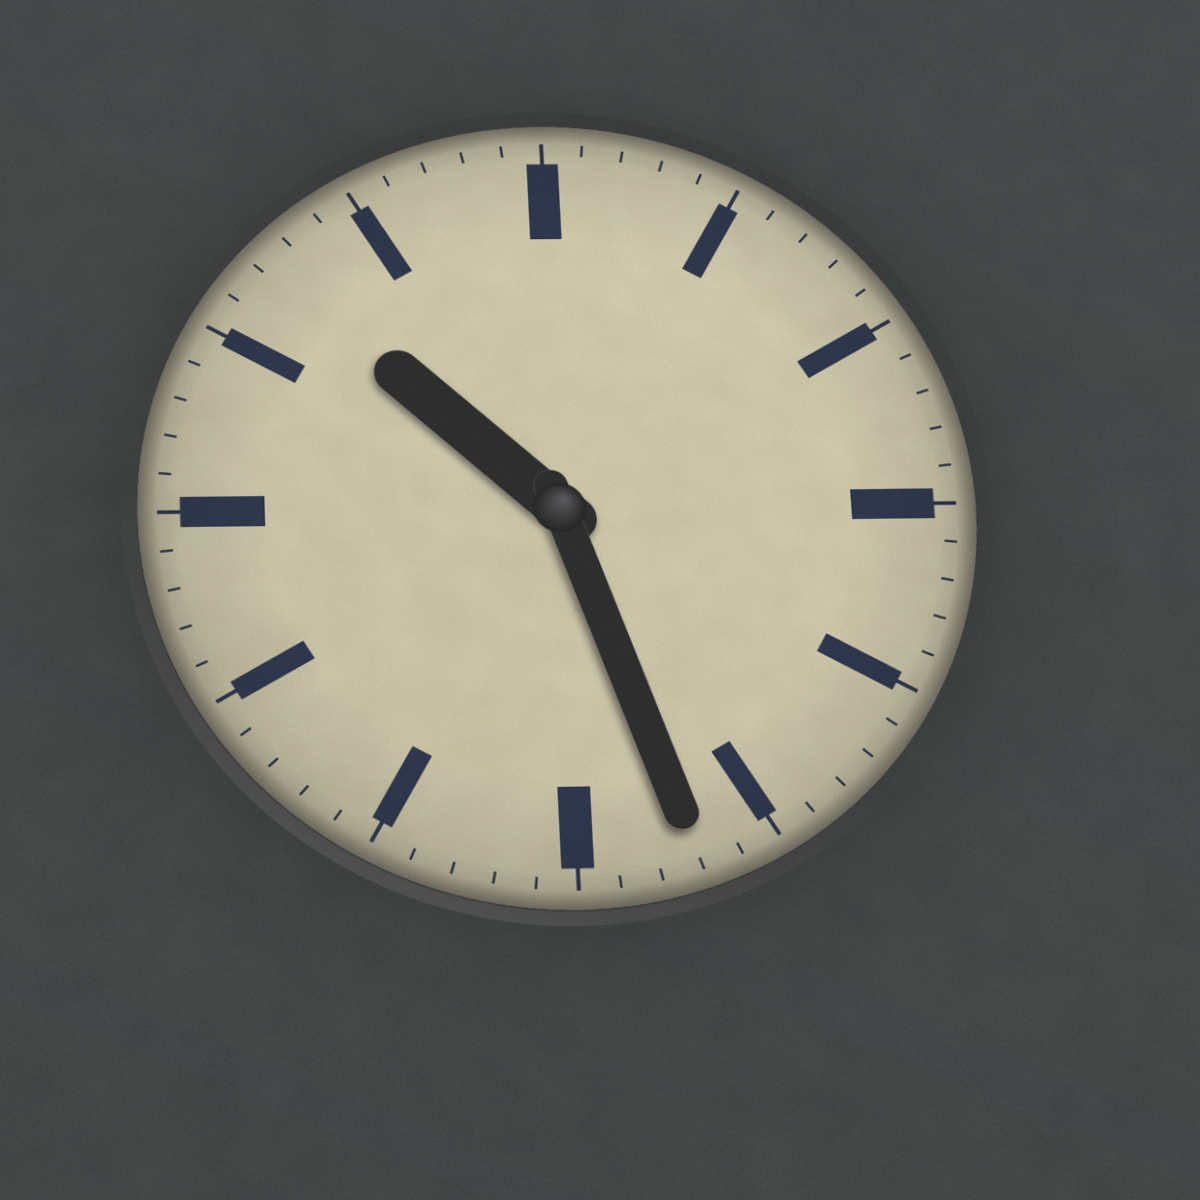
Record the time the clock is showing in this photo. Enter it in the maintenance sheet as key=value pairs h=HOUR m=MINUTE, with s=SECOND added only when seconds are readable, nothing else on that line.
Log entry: h=10 m=27
